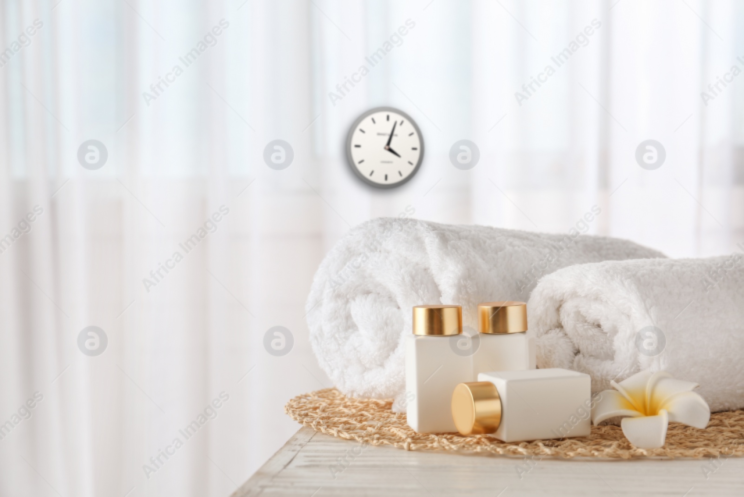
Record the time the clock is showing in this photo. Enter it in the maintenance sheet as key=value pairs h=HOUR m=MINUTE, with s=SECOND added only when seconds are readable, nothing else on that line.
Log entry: h=4 m=3
